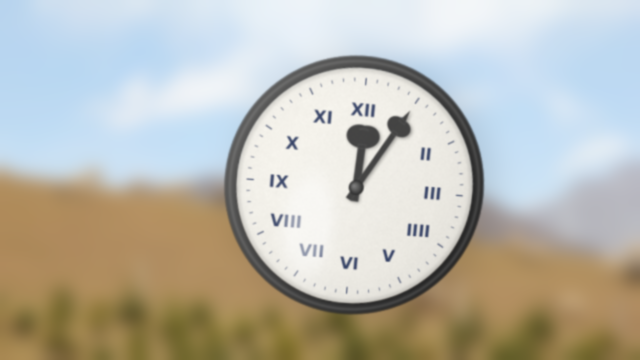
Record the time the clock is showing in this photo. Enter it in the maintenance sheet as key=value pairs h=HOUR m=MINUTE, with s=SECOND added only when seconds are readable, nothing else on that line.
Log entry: h=12 m=5
